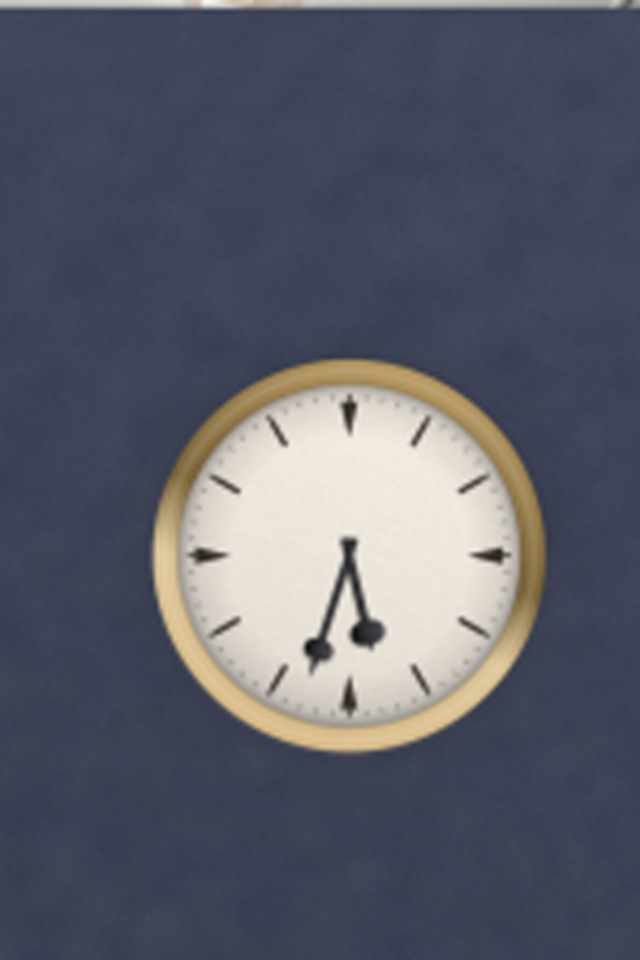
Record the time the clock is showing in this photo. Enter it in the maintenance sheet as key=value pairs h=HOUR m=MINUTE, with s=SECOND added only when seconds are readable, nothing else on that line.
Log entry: h=5 m=33
